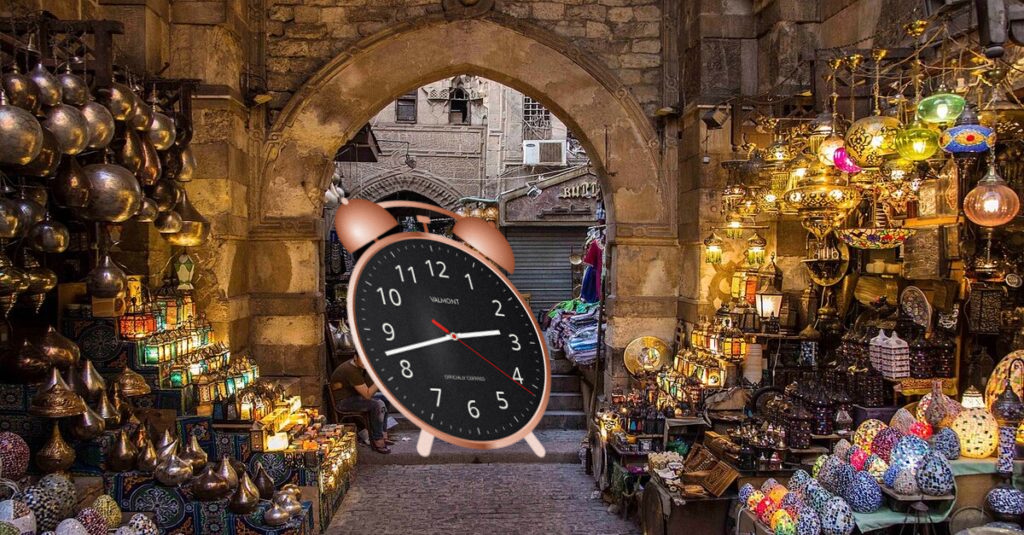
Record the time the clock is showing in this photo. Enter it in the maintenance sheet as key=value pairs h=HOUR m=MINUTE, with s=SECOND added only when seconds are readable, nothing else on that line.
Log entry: h=2 m=42 s=21
